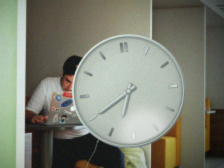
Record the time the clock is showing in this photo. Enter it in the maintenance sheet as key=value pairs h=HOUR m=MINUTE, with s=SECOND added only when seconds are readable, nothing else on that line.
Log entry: h=6 m=40
